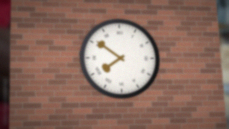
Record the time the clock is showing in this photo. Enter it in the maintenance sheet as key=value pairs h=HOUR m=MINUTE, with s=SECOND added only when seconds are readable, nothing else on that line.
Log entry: h=7 m=51
